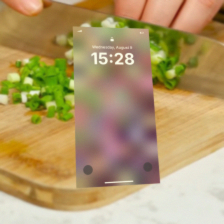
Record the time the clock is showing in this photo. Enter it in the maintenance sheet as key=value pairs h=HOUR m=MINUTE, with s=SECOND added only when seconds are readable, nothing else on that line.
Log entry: h=15 m=28
